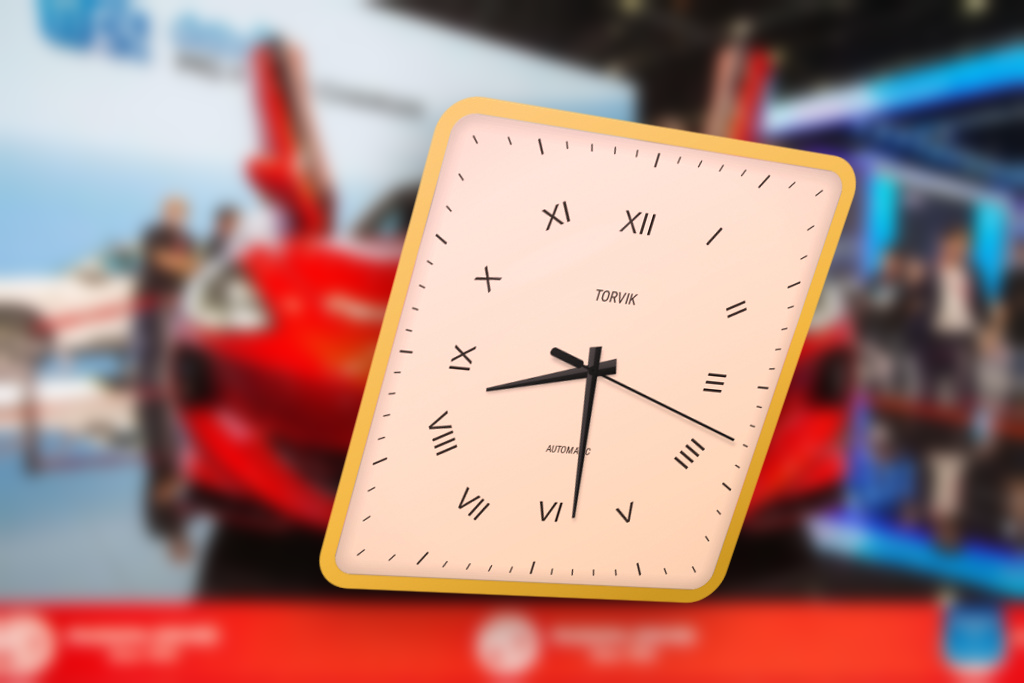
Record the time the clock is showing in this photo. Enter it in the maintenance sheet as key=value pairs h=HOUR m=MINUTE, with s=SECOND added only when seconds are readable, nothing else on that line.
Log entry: h=8 m=28 s=18
